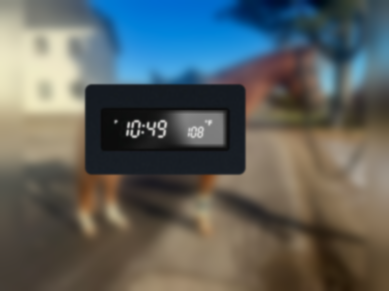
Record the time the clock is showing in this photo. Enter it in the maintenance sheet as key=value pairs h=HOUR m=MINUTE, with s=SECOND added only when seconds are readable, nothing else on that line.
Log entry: h=10 m=49
